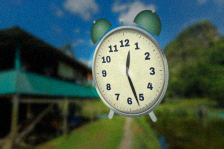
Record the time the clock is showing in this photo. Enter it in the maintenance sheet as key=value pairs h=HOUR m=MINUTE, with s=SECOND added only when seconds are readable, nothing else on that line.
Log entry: h=12 m=27
